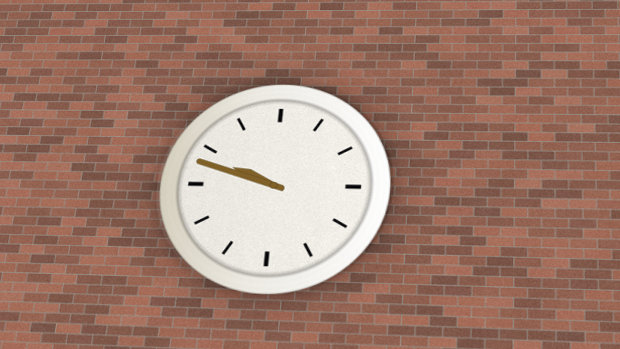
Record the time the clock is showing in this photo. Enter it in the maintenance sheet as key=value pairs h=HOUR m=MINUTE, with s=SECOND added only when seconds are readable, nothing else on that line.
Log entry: h=9 m=48
